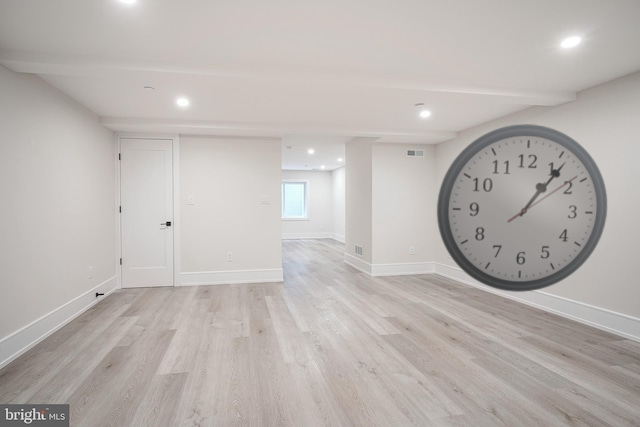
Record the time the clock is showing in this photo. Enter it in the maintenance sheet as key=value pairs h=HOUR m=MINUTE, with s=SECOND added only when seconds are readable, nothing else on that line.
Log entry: h=1 m=6 s=9
